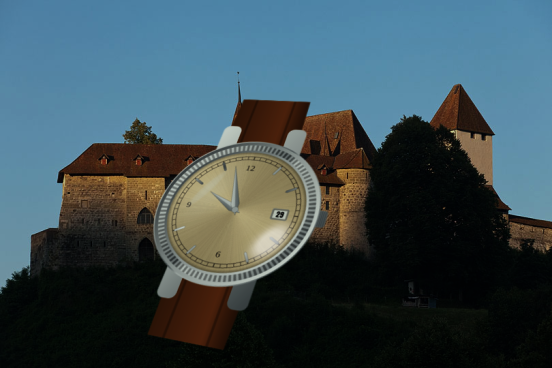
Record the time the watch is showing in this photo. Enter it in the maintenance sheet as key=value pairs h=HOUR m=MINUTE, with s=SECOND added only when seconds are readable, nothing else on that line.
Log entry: h=9 m=57
